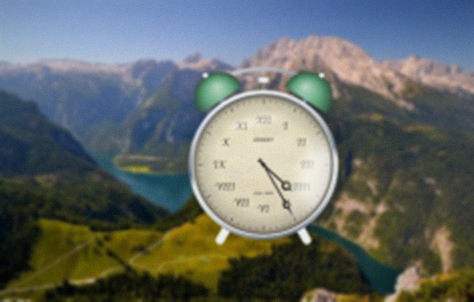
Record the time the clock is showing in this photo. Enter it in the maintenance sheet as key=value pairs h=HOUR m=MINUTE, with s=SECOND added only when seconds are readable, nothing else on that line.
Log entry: h=4 m=25
